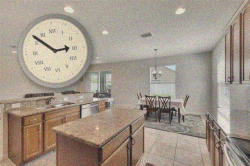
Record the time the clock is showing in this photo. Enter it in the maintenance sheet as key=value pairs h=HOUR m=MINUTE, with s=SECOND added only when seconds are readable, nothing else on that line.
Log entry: h=2 m=52
